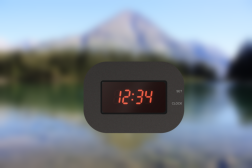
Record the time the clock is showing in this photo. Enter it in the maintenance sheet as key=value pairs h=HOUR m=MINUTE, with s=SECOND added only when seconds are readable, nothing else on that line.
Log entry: h=12 m=34
